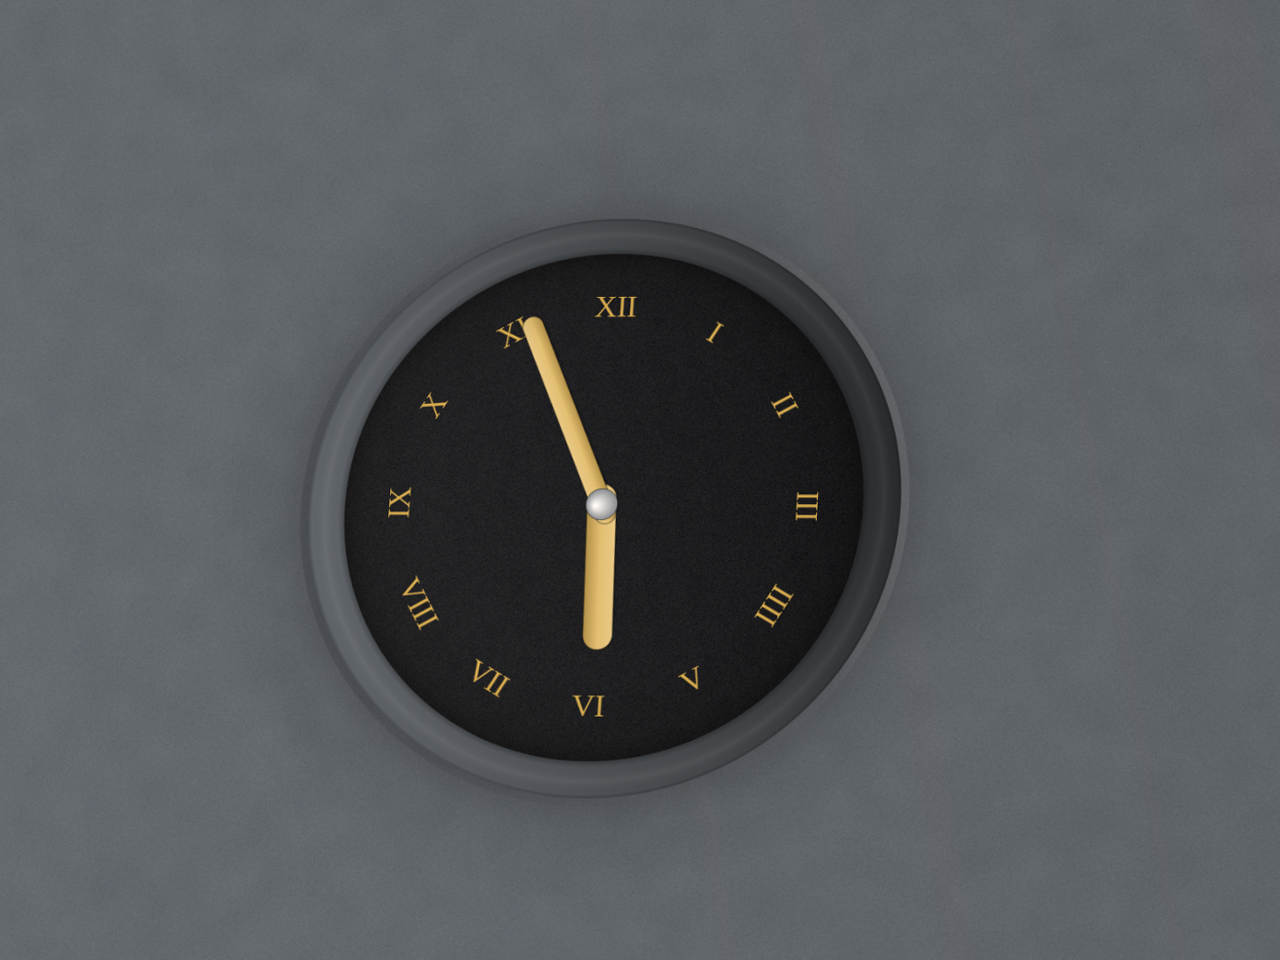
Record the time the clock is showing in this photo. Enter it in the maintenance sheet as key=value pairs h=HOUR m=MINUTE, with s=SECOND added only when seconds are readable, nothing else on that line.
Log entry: h=5 m=56
